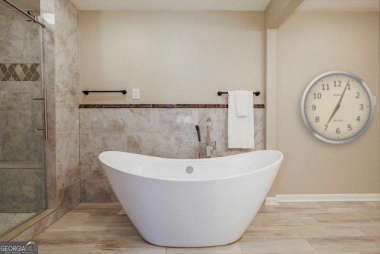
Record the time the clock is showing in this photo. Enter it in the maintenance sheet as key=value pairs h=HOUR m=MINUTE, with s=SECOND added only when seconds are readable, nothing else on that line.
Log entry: h=7 m=4
